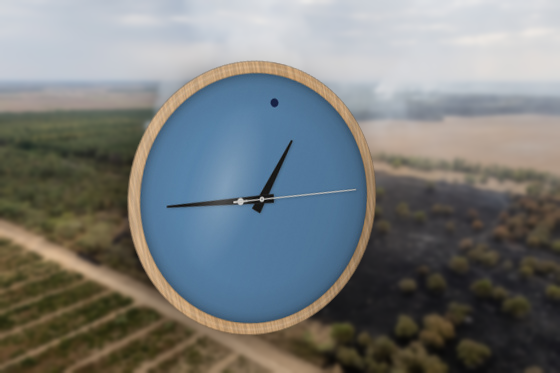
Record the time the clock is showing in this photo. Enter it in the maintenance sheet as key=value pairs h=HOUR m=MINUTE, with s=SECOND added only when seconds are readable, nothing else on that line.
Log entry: h=12 m=43 s=13
